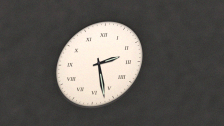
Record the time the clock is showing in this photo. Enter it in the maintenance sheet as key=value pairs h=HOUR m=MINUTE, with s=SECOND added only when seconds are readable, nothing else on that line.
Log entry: h=2 m=27
